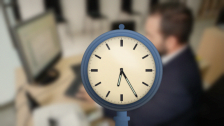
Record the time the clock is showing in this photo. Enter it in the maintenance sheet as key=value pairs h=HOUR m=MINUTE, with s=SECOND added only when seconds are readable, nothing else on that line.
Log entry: h=6 m=25
